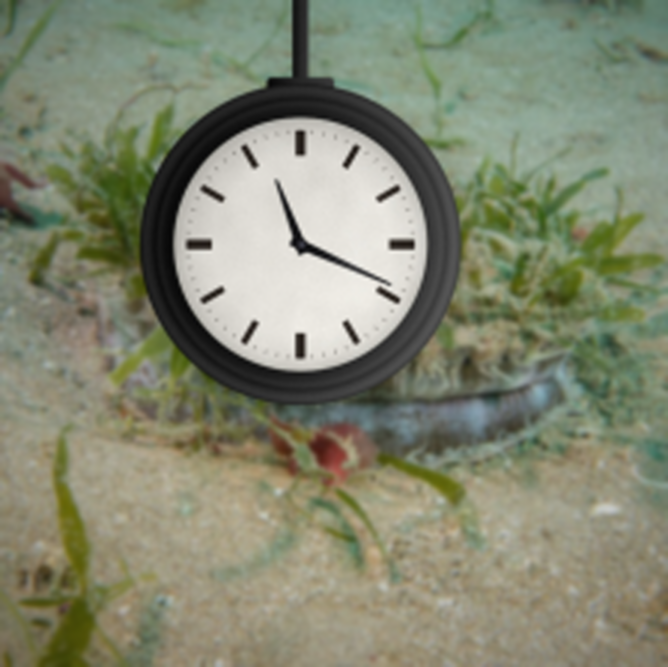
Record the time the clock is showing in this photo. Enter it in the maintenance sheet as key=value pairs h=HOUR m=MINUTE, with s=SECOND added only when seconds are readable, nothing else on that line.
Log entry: h=11 m=19
